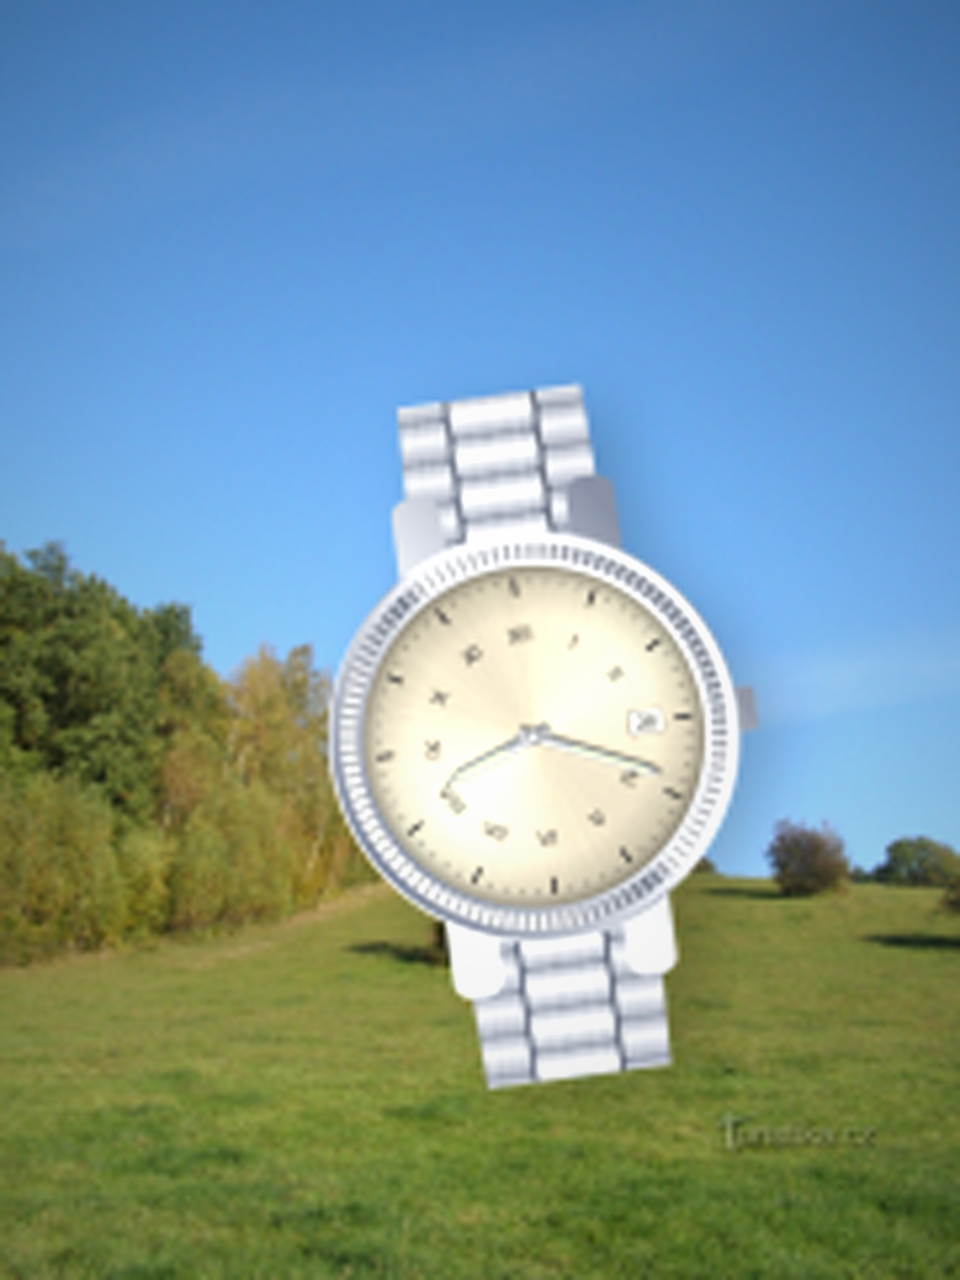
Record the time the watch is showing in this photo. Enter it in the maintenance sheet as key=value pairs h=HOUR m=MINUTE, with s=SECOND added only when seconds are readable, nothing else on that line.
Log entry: h=8 m=19
